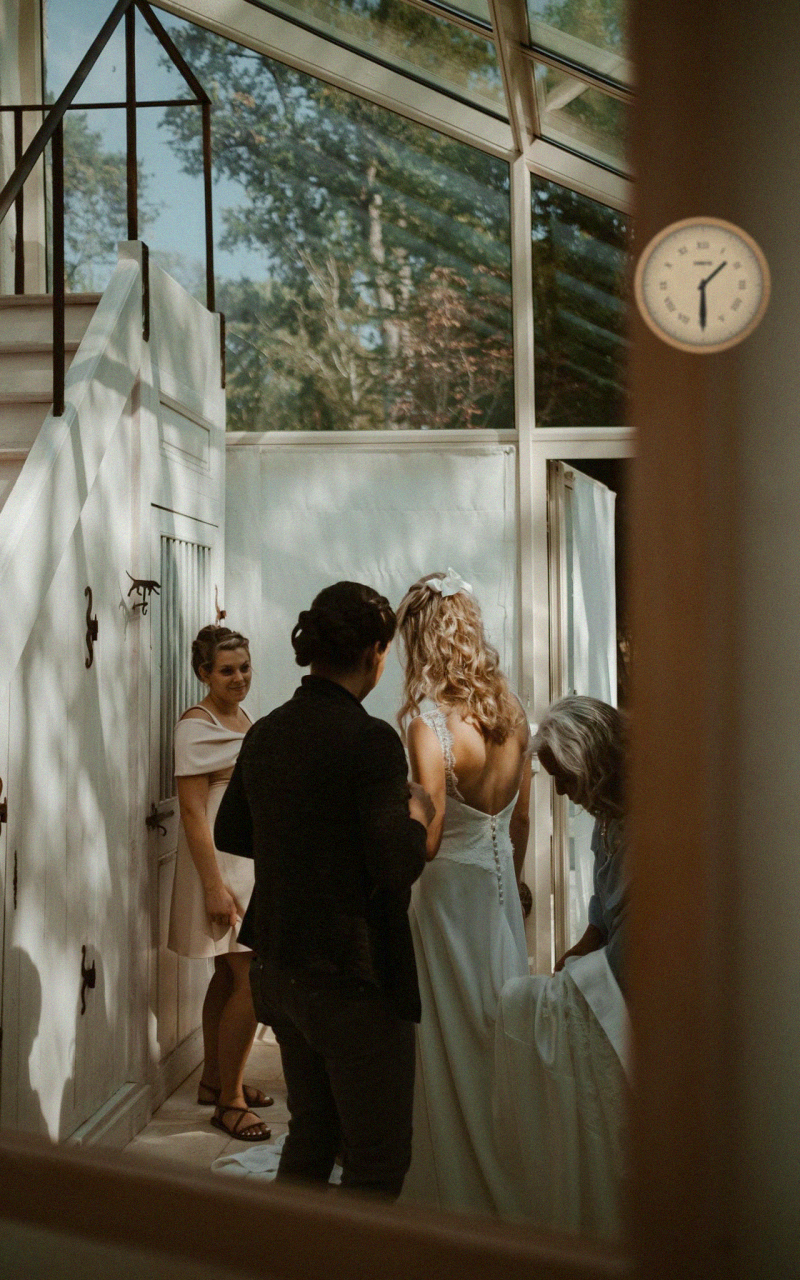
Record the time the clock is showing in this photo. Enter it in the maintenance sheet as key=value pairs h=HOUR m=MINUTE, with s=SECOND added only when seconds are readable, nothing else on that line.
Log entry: h=1 m=30
